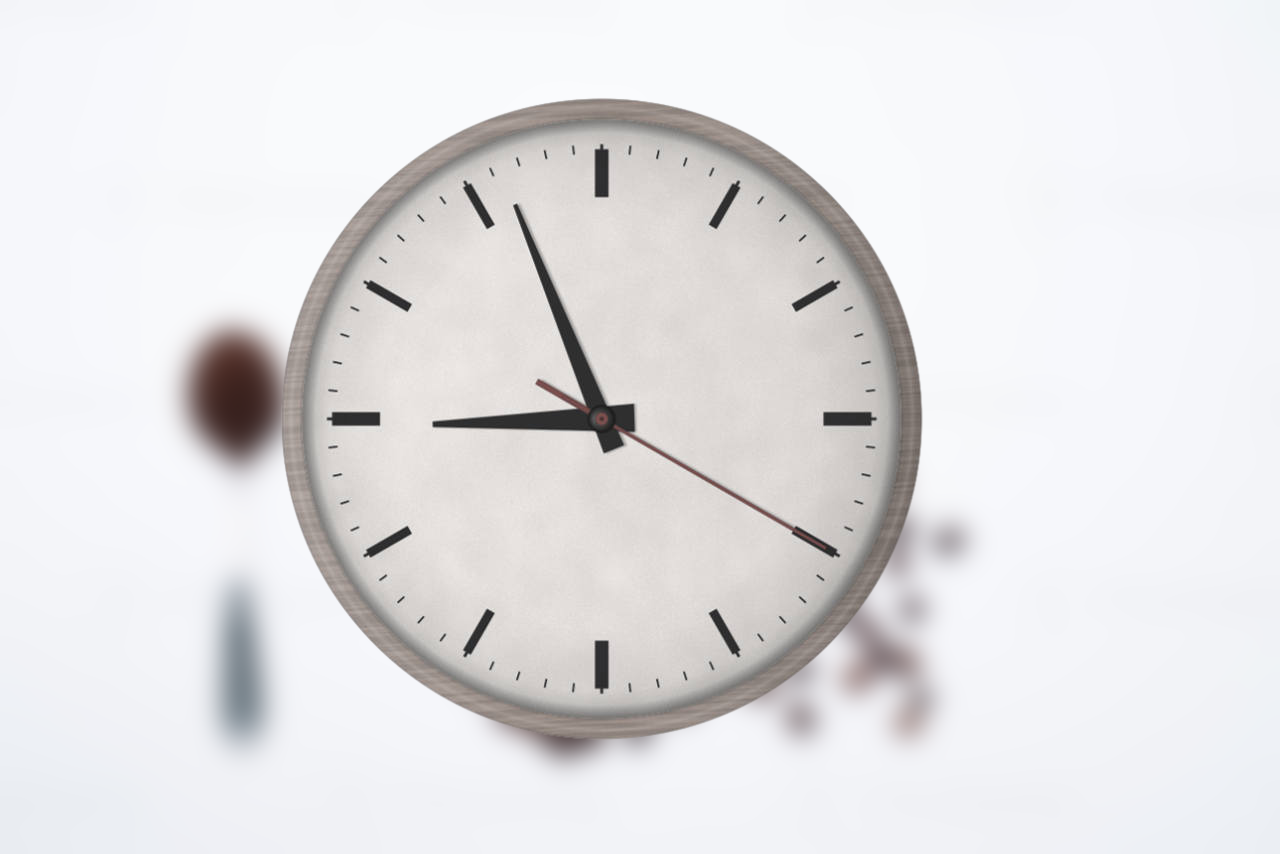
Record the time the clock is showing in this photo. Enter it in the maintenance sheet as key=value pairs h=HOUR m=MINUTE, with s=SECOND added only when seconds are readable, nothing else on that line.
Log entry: h=8 m=56 s=20
